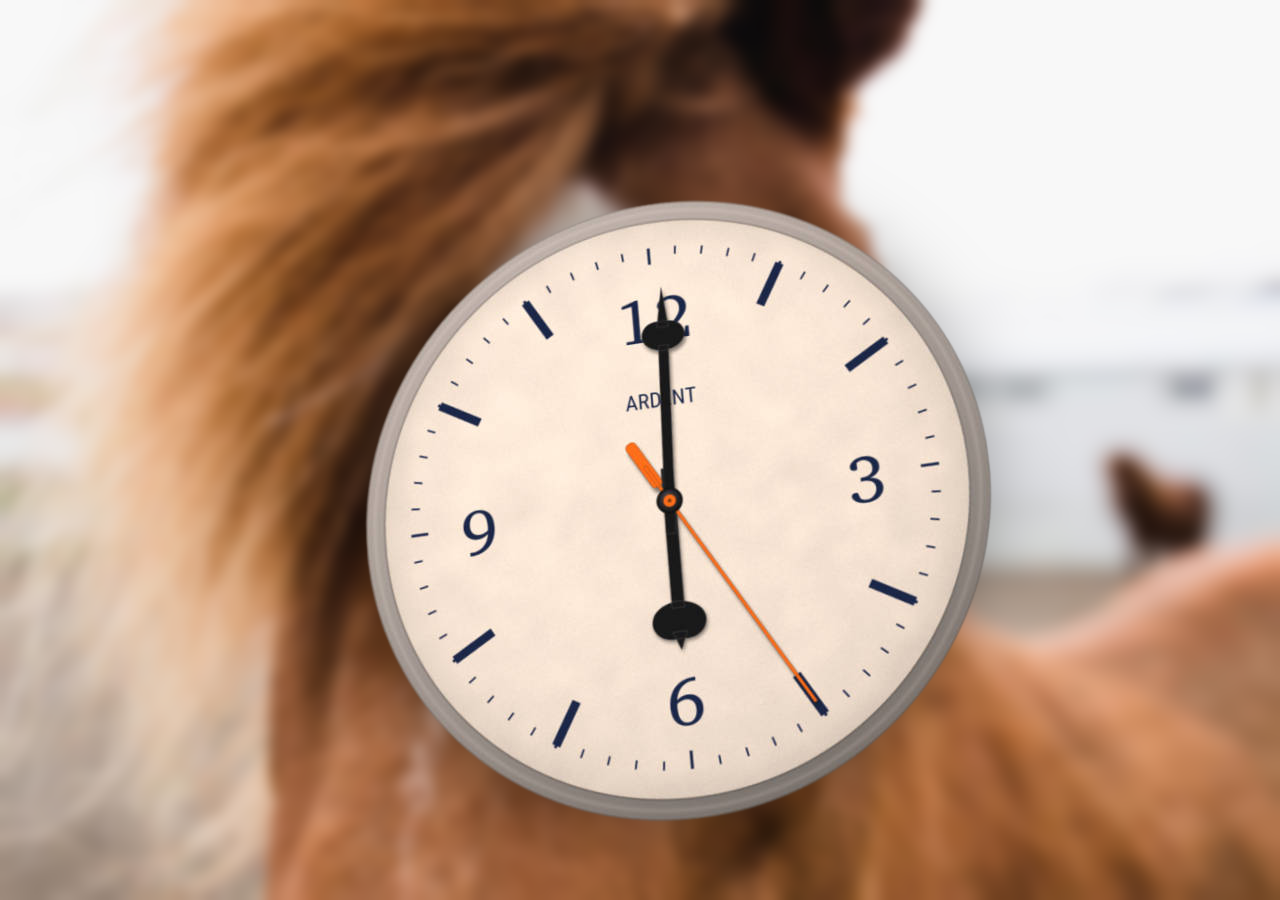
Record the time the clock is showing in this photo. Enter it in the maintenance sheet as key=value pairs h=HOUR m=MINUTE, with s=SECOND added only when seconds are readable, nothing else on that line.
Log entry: h=6 m=0 s=25
